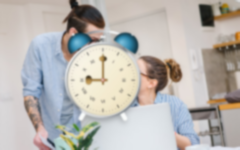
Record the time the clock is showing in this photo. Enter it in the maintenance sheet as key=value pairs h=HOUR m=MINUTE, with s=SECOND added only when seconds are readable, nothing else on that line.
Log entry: h=9 m=0
